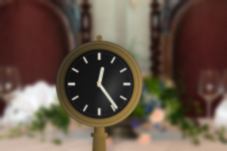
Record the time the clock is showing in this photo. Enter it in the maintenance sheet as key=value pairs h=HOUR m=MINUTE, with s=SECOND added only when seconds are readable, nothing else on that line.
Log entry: h=12 m=24
